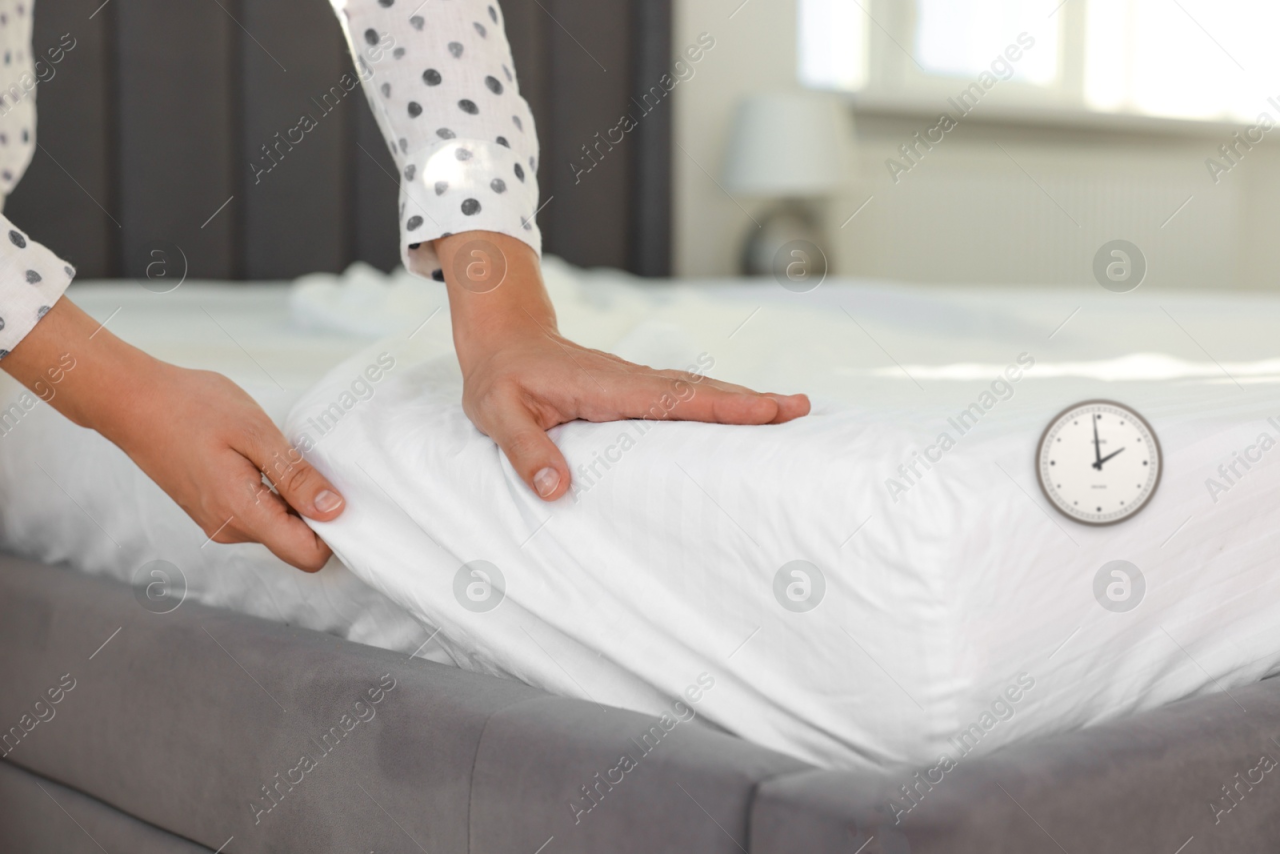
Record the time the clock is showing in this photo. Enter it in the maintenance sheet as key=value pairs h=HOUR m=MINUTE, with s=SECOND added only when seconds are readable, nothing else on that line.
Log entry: h=1 m=59
